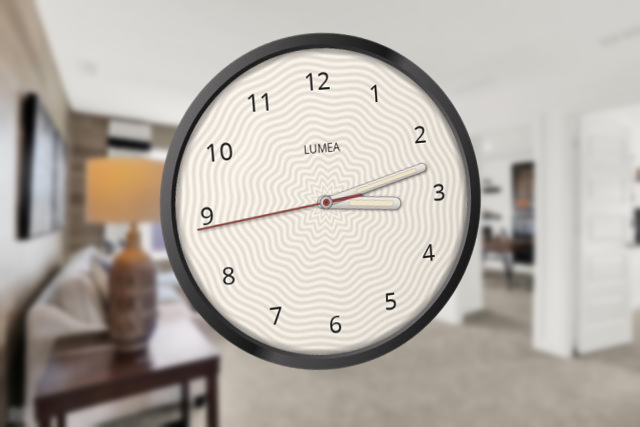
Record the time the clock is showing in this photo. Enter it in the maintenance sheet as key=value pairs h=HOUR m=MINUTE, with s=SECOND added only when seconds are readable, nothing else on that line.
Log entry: h=3 m=12 s=44
